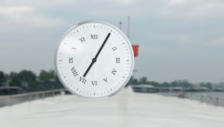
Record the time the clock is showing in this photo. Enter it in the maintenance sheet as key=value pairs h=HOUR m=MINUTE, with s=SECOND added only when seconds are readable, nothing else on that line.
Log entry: h=7 m=5
